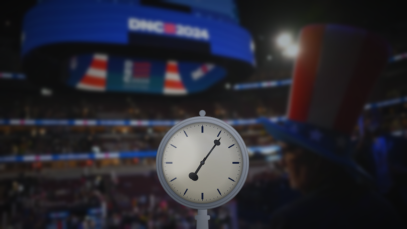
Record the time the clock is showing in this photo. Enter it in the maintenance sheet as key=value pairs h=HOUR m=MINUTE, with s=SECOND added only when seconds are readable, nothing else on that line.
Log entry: h=7 m=6
